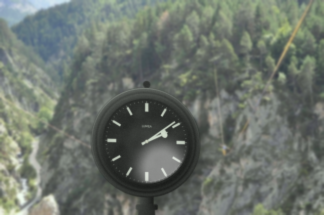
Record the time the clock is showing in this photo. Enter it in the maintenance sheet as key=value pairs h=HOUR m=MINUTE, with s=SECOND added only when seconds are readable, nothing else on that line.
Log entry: h=2 m=9
